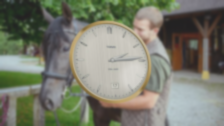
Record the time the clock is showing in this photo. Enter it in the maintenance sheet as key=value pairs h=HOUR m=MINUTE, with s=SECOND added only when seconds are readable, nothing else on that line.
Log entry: h=2 m=14
